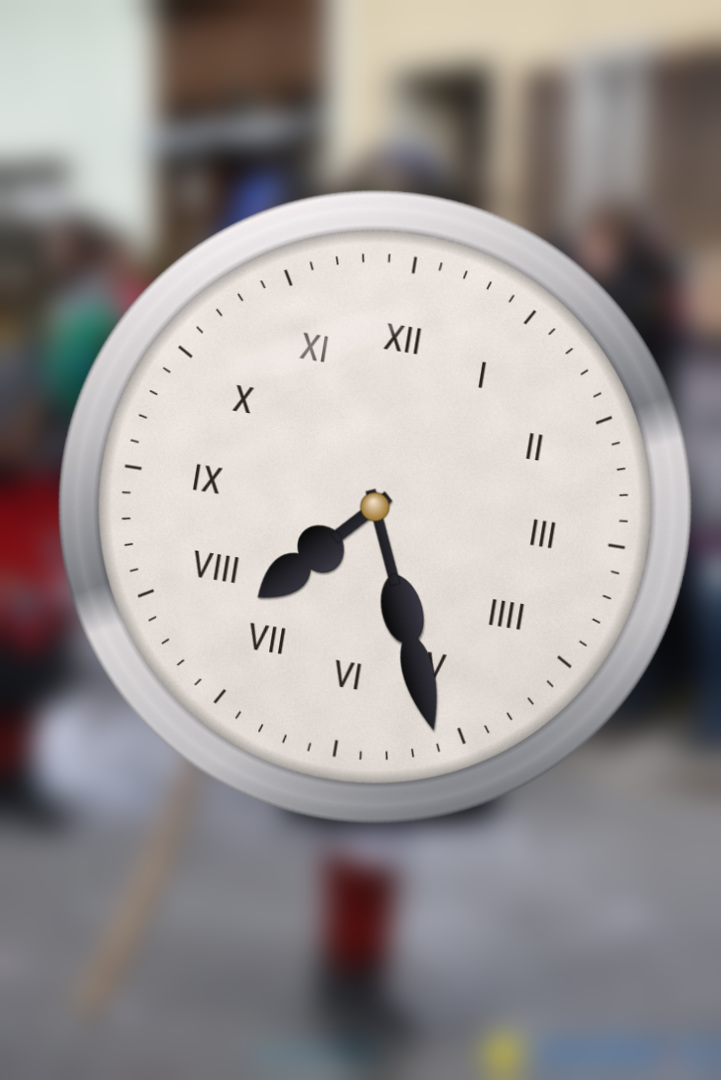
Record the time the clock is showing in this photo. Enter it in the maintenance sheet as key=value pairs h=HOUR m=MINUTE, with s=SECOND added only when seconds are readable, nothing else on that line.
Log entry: h=7 m=26
